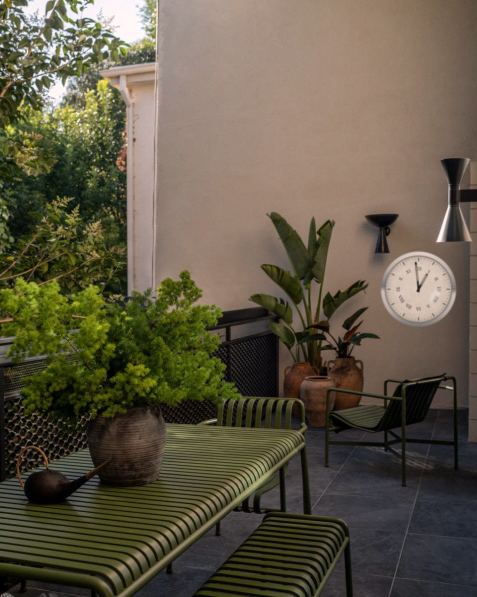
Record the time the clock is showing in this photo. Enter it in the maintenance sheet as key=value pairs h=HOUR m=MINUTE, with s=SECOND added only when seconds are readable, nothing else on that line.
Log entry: h=12 m=59
